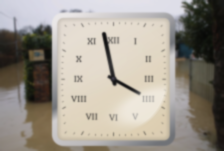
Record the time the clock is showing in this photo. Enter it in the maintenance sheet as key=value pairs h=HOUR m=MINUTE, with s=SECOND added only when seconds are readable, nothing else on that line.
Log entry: h=3 m=58
